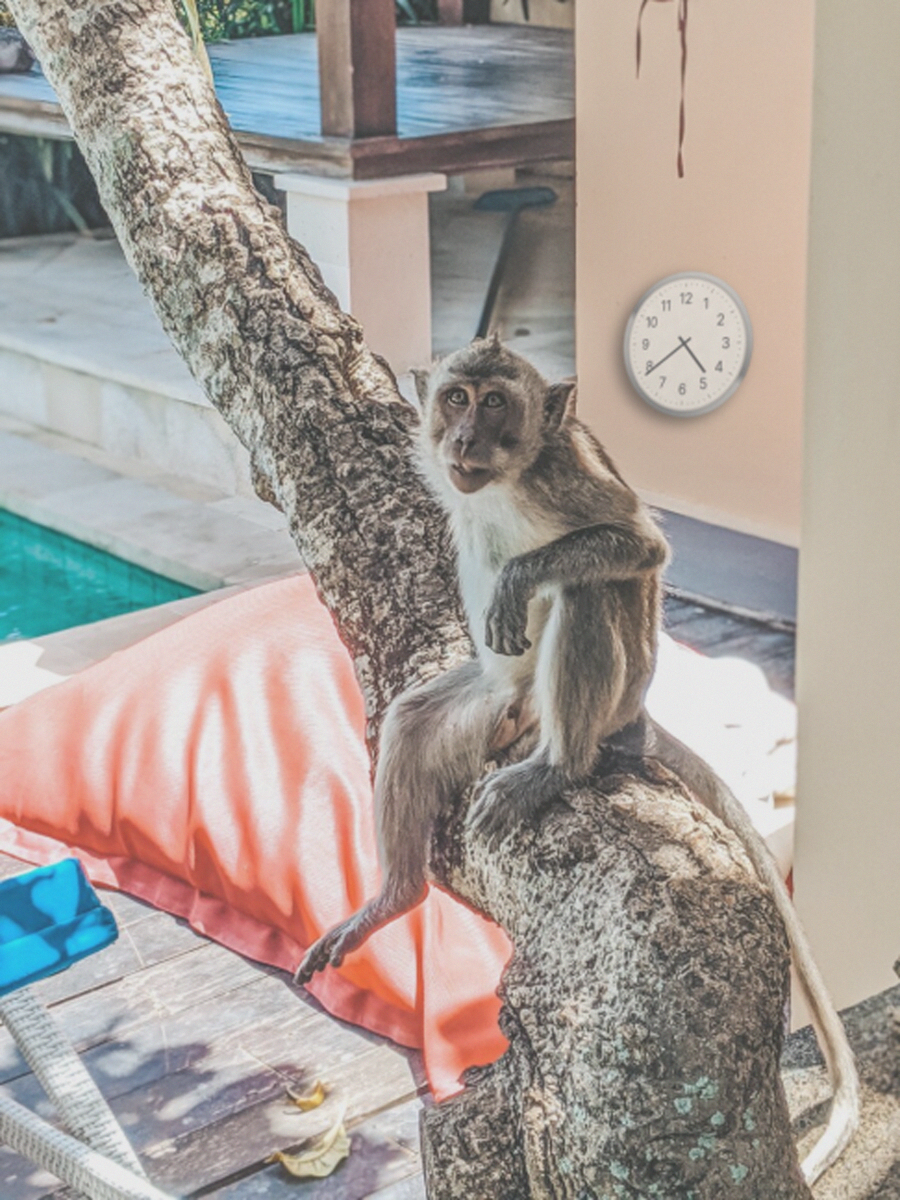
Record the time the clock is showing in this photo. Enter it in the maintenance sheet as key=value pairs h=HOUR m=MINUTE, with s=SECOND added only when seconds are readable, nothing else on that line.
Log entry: h=4 m=39
